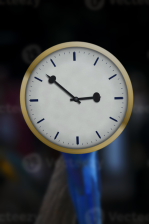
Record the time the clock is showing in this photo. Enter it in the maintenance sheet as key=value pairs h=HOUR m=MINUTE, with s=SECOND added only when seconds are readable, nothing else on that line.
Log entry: h=2 m=52
